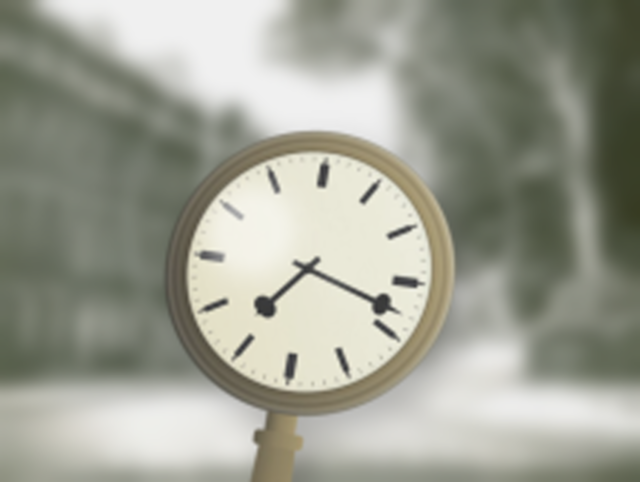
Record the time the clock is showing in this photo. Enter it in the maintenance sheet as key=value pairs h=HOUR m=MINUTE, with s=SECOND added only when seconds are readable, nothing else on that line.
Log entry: h=7 m=18
